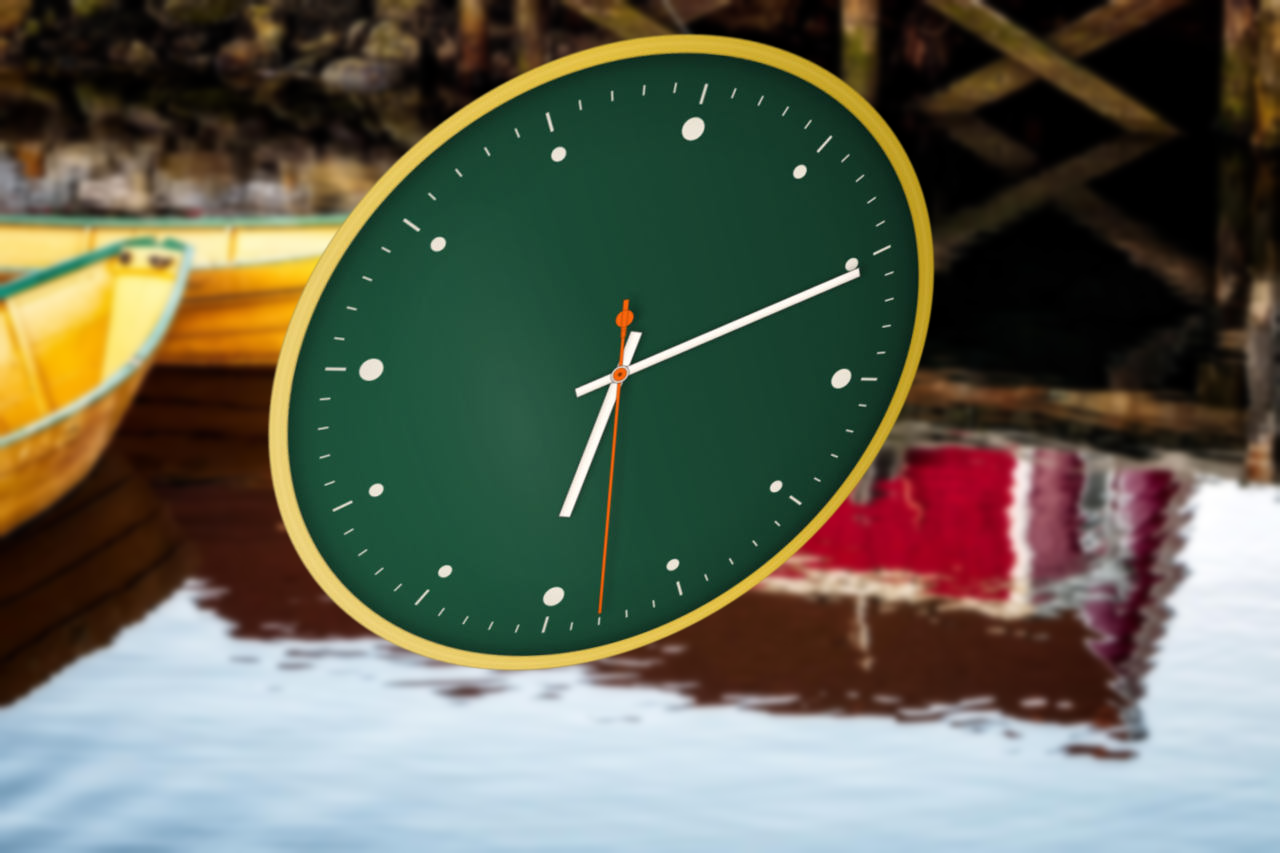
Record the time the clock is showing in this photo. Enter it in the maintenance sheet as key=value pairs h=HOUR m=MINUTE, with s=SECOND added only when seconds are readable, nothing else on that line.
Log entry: h=6 m=10 s=28
